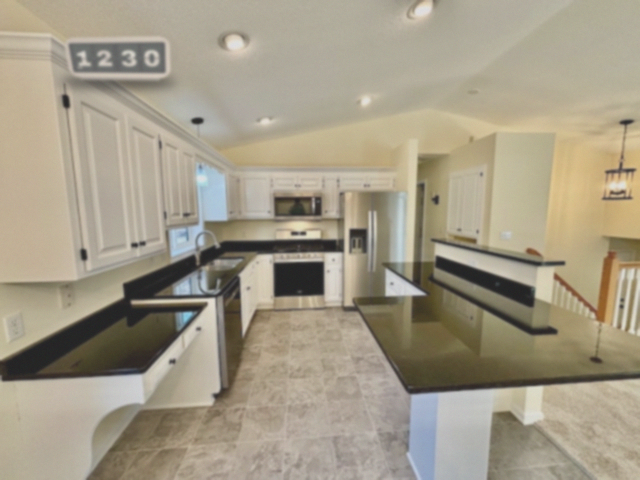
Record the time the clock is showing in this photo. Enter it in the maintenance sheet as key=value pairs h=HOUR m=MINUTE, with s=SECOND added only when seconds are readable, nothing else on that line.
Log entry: h=12 m=30
